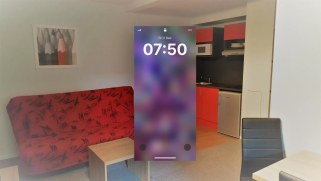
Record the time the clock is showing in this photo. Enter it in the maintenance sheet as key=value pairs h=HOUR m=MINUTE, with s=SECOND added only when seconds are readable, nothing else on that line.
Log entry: h=7 m=50
